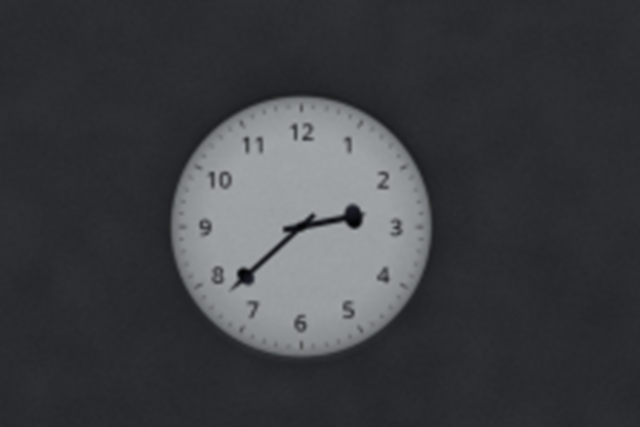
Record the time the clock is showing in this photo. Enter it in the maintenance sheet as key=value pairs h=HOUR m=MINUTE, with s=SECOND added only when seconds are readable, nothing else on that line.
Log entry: h=2 m=38
